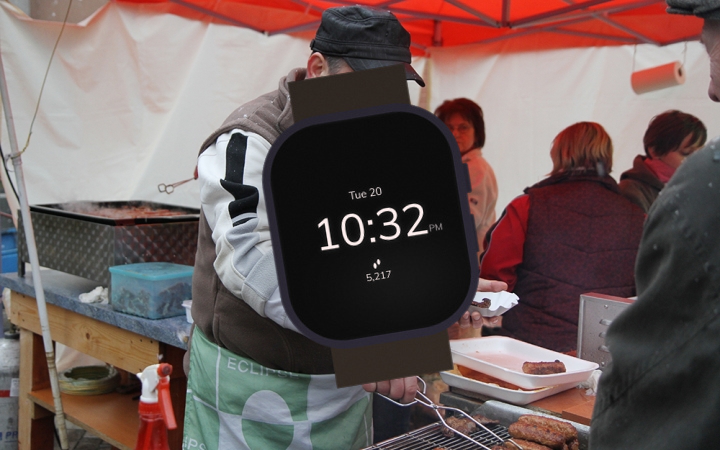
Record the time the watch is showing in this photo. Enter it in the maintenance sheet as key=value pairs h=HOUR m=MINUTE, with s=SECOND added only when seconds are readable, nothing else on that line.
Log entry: h=10 m=32
